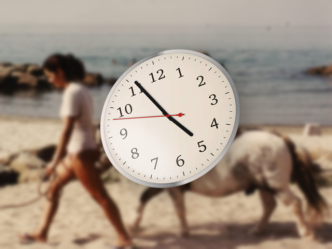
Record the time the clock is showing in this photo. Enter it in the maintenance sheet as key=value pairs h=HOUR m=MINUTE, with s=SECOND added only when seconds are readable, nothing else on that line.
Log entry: h=4 m=55 s=48
